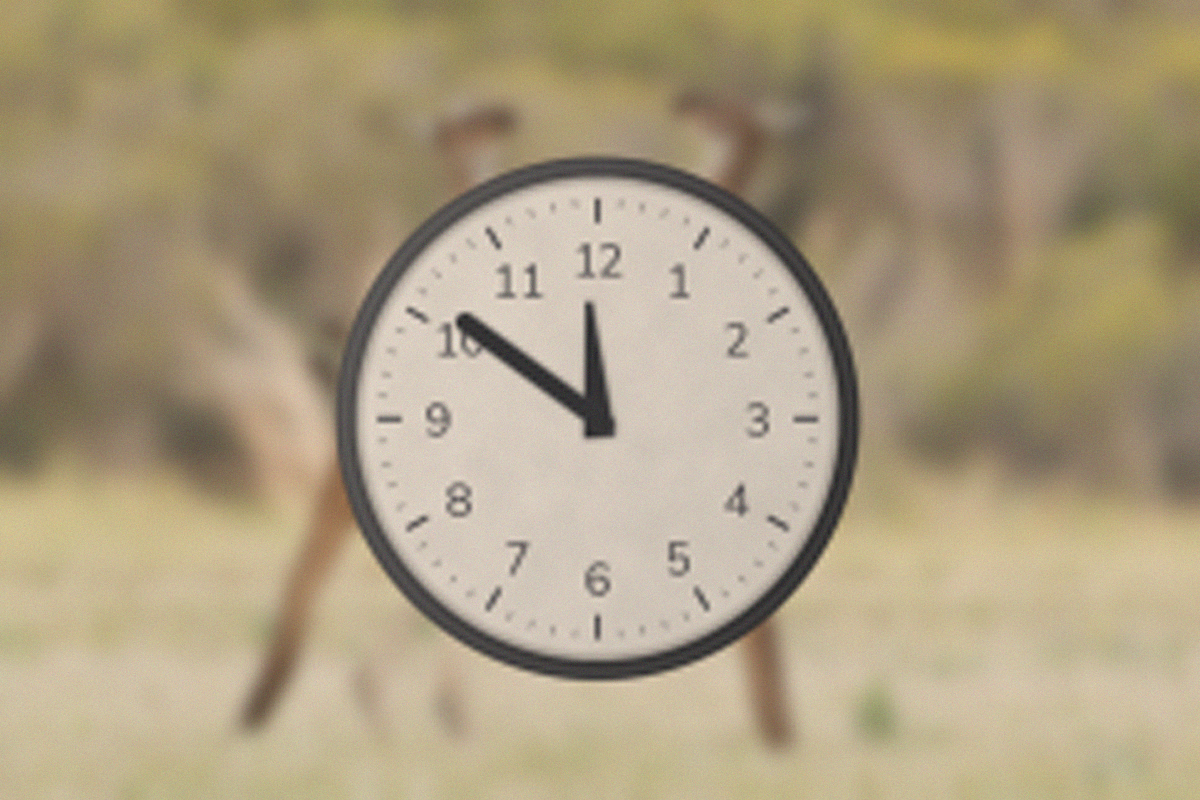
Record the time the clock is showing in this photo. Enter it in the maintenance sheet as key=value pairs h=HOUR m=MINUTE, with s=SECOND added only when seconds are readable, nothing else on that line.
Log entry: h=11 m=51
